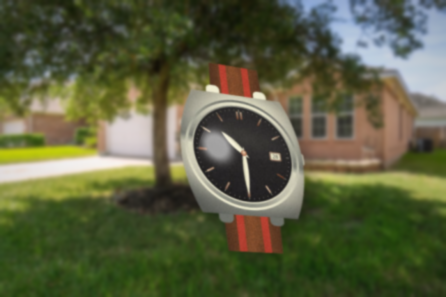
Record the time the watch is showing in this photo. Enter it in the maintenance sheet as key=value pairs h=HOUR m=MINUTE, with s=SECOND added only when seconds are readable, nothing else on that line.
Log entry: h=10 m=30
